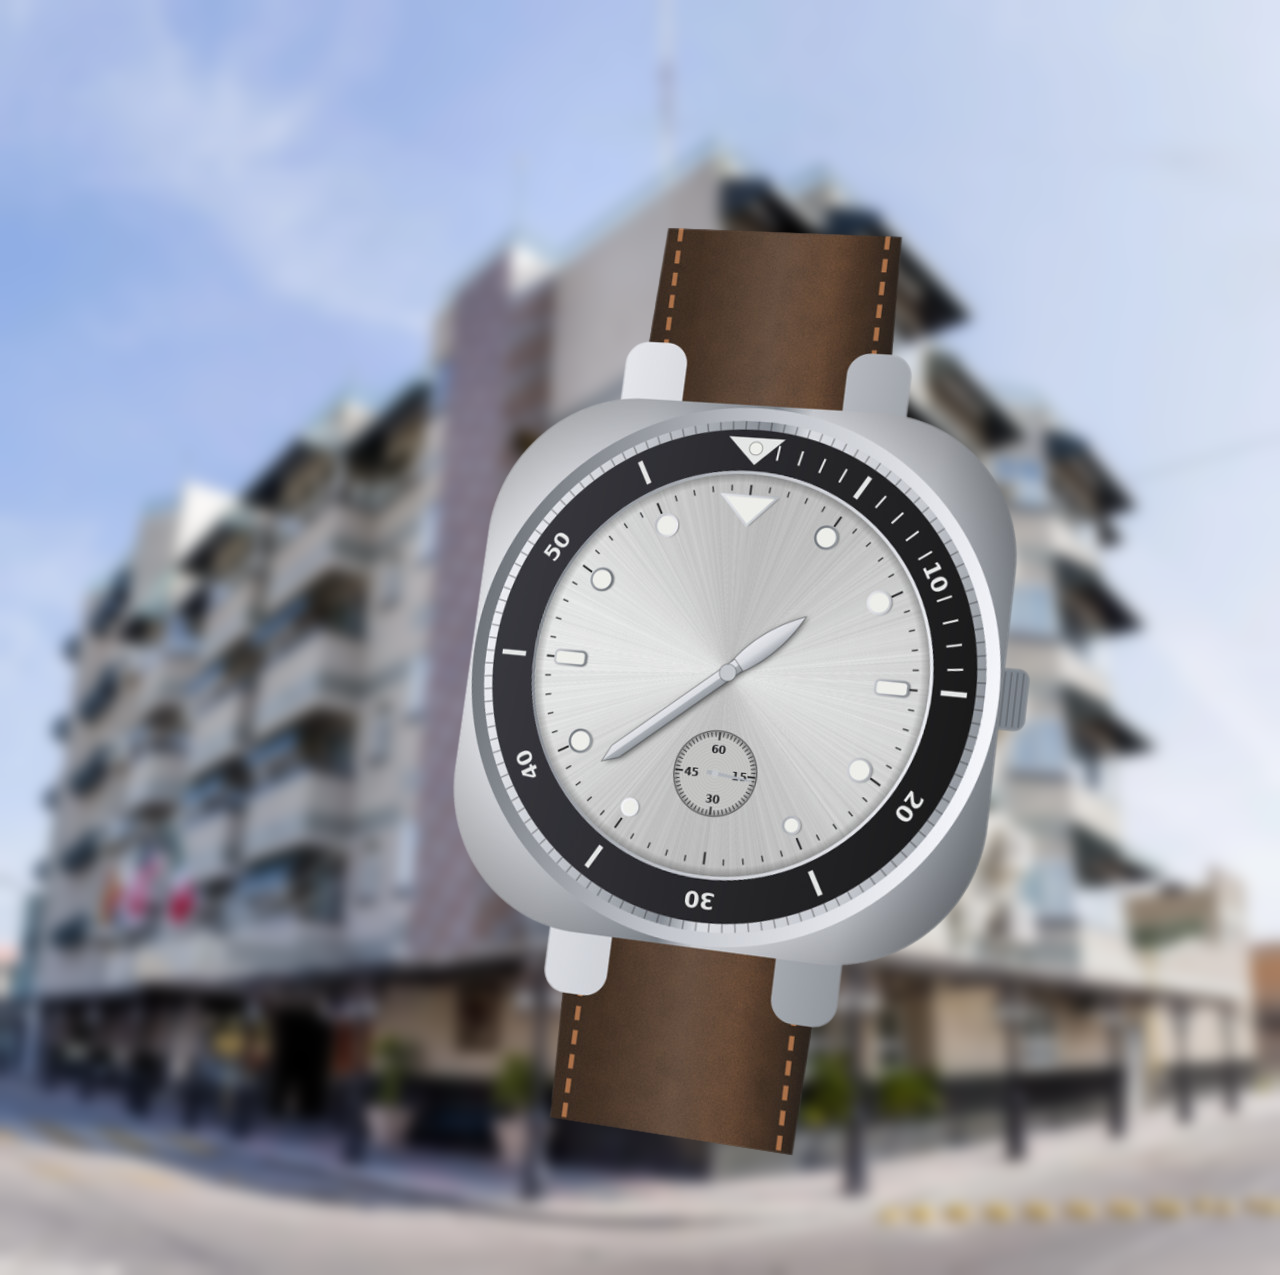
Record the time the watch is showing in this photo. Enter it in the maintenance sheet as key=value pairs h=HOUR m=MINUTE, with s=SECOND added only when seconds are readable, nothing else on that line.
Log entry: h=1 m=38 s=16
